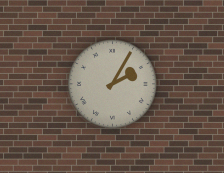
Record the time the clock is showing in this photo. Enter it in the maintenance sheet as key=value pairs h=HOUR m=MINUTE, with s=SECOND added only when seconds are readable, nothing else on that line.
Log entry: h=2 m=5
